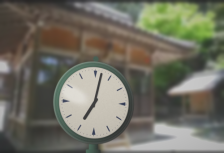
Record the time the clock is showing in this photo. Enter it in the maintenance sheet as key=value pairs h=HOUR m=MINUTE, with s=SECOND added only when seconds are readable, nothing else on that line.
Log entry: h=7 m=2
